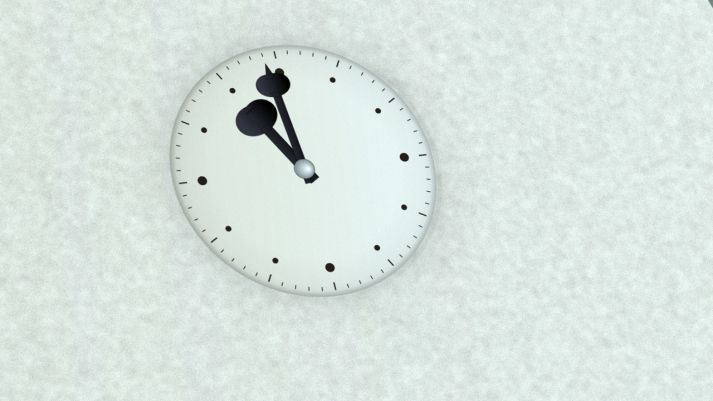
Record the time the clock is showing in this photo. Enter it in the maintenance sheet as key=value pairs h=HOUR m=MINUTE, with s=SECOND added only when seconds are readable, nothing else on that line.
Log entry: h=10 m=59
